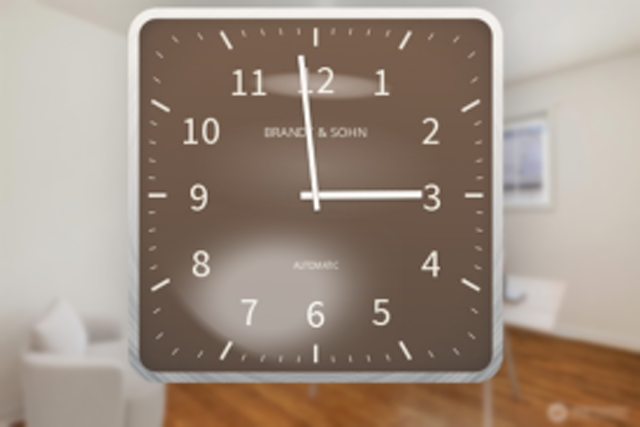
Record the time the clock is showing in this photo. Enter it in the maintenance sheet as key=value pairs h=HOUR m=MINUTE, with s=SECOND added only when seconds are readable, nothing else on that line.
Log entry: h=2 m=59
